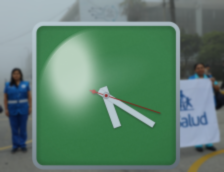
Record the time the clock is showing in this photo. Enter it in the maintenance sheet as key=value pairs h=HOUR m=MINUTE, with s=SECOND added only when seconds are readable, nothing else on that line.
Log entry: h=5 m=20 s=18
